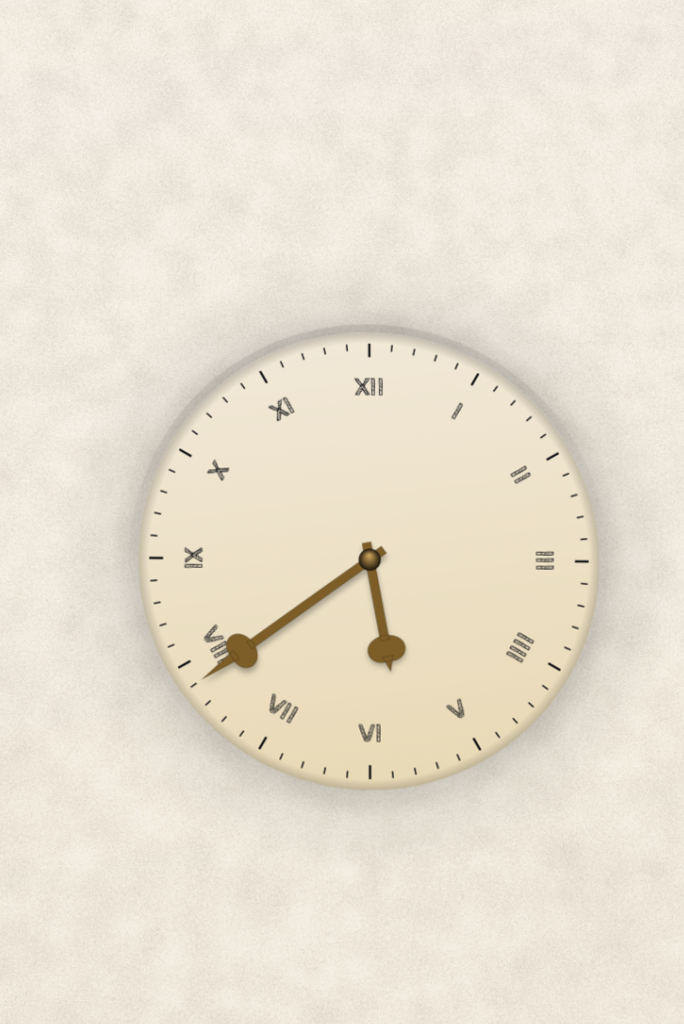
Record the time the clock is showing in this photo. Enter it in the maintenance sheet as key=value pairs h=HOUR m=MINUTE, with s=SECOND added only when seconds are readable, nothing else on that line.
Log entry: h=5 m=39
